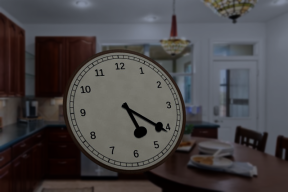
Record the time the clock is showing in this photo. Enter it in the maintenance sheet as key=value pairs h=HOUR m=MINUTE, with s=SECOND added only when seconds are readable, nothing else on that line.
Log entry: h=5 m=21
